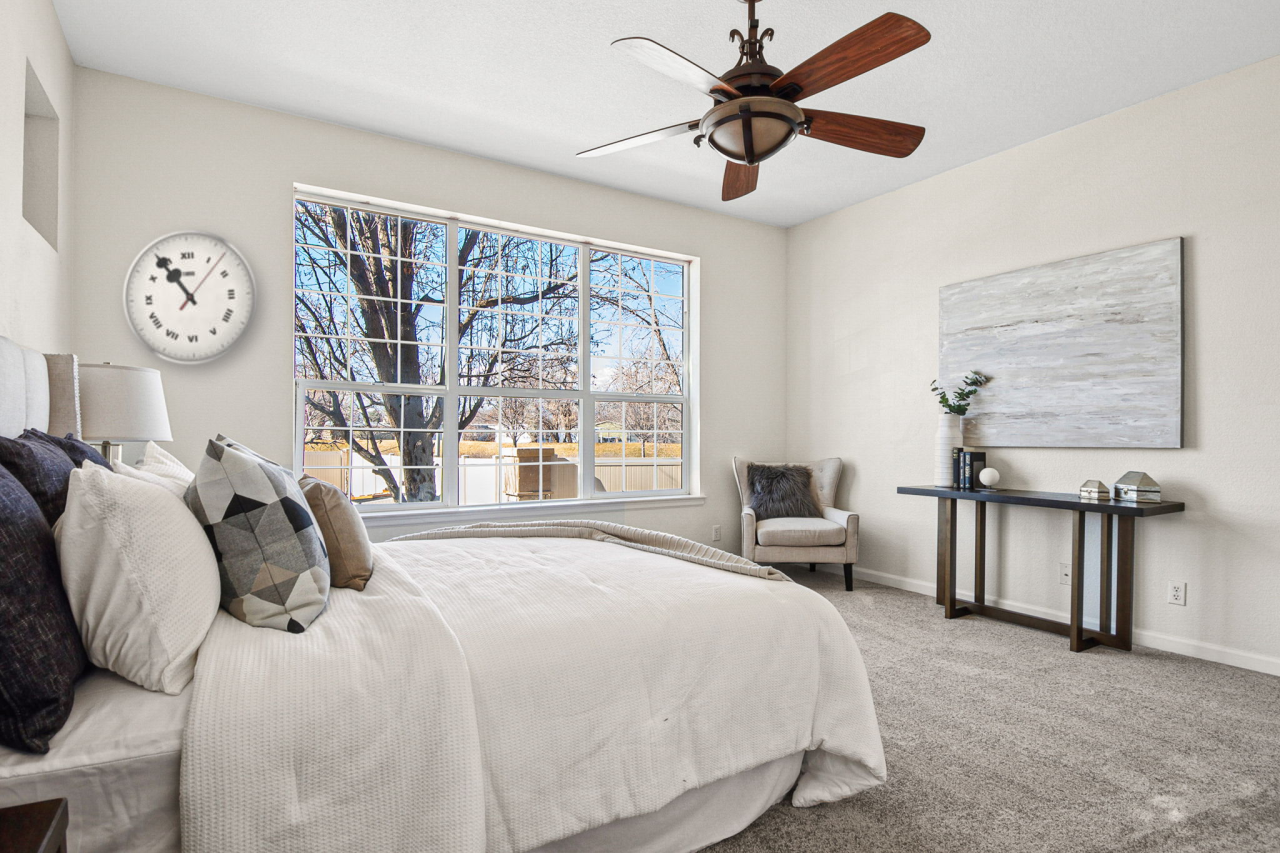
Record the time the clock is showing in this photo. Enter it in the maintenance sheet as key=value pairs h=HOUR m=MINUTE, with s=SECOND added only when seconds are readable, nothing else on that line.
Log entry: h=10 m=54 s=7
